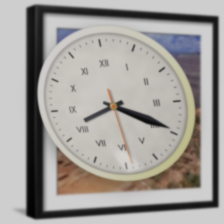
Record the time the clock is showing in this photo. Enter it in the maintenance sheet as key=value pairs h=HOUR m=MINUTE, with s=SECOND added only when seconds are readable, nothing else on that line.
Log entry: h=8 m=19 s=29
